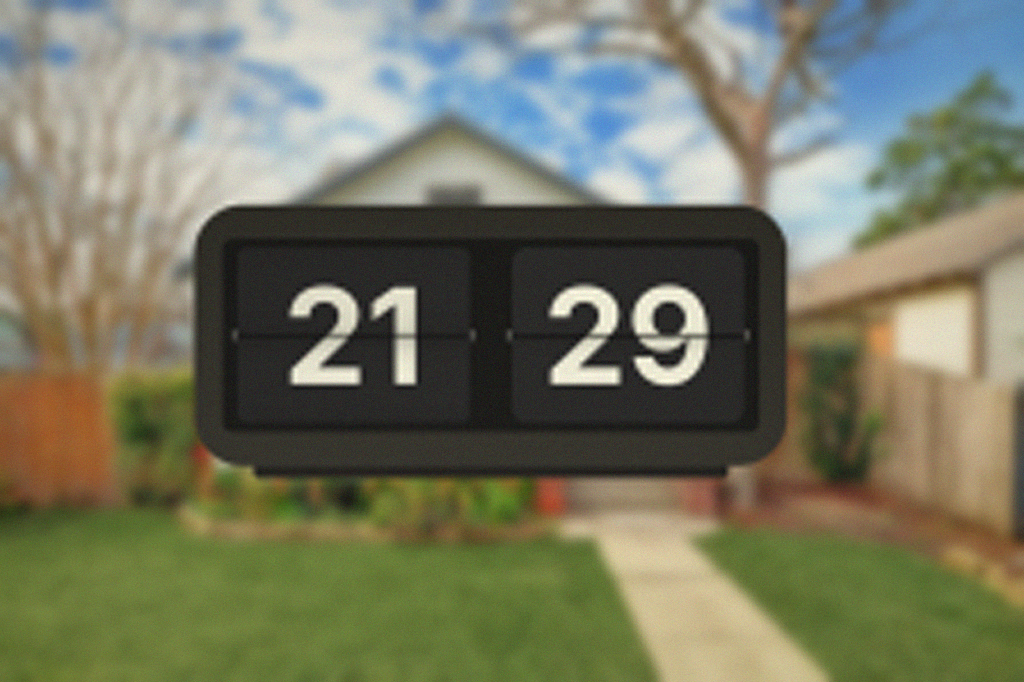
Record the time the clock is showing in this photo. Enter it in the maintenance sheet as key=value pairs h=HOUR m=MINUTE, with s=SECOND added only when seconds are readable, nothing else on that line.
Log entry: h=21 m=29
